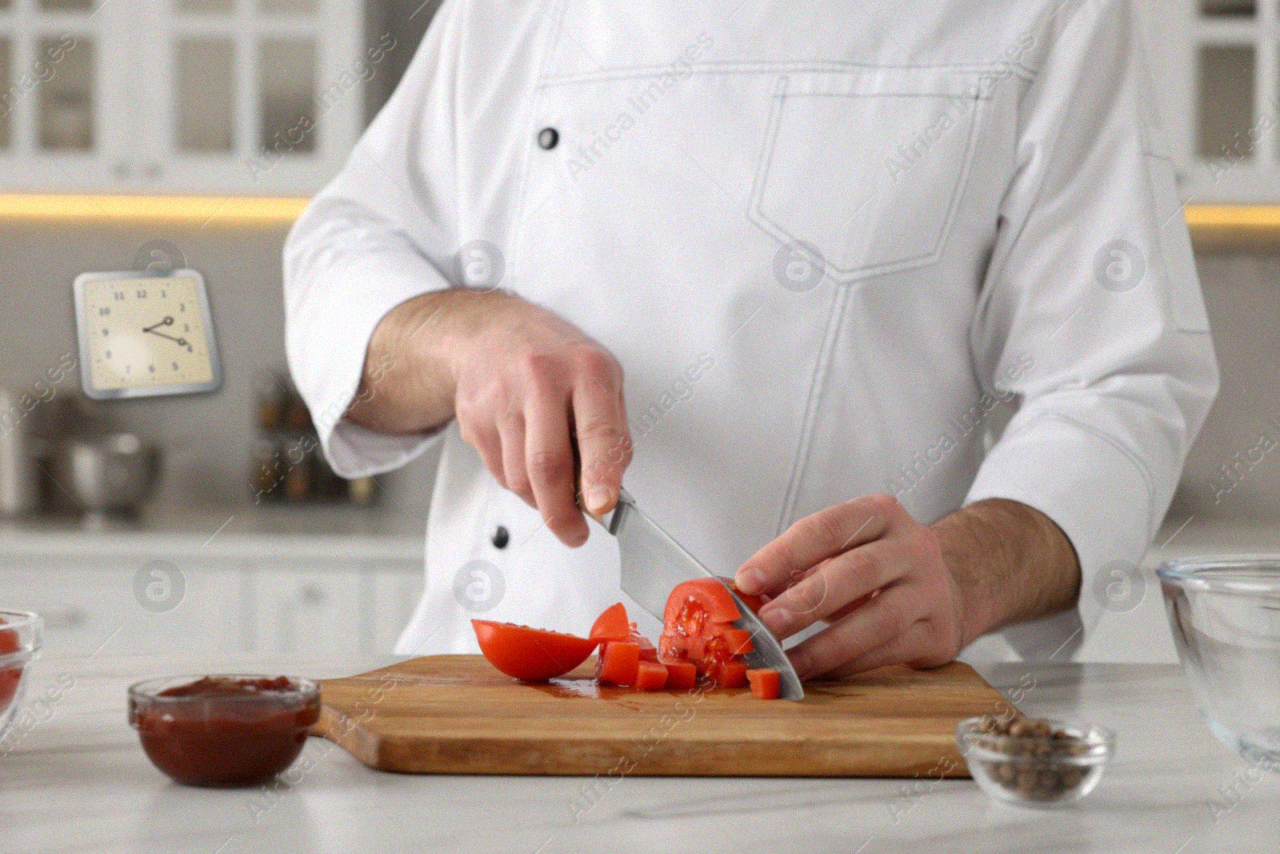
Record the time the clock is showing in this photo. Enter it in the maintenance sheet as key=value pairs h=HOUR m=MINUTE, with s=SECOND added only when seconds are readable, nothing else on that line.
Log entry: h=2 m=19
